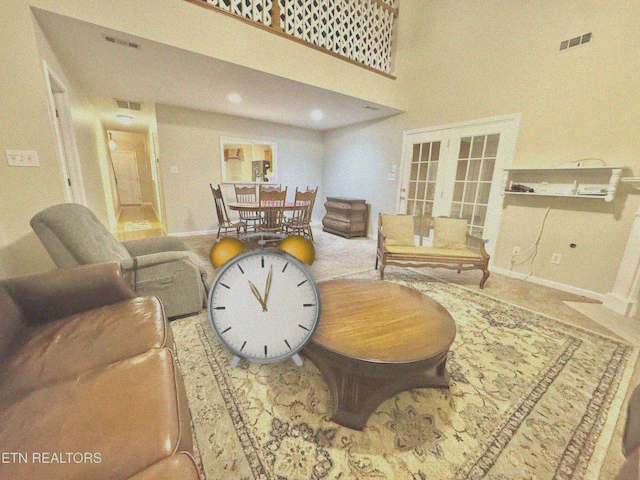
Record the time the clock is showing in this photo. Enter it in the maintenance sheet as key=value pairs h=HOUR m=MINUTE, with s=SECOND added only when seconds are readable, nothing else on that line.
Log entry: h=11 m=2
